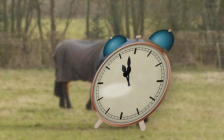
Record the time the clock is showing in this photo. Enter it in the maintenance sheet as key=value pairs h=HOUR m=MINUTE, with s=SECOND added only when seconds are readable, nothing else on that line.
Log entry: h=10 m=58
